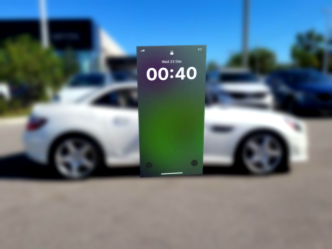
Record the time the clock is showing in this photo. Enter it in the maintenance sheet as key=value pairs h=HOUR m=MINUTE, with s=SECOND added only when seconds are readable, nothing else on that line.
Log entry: h=0 m=40
